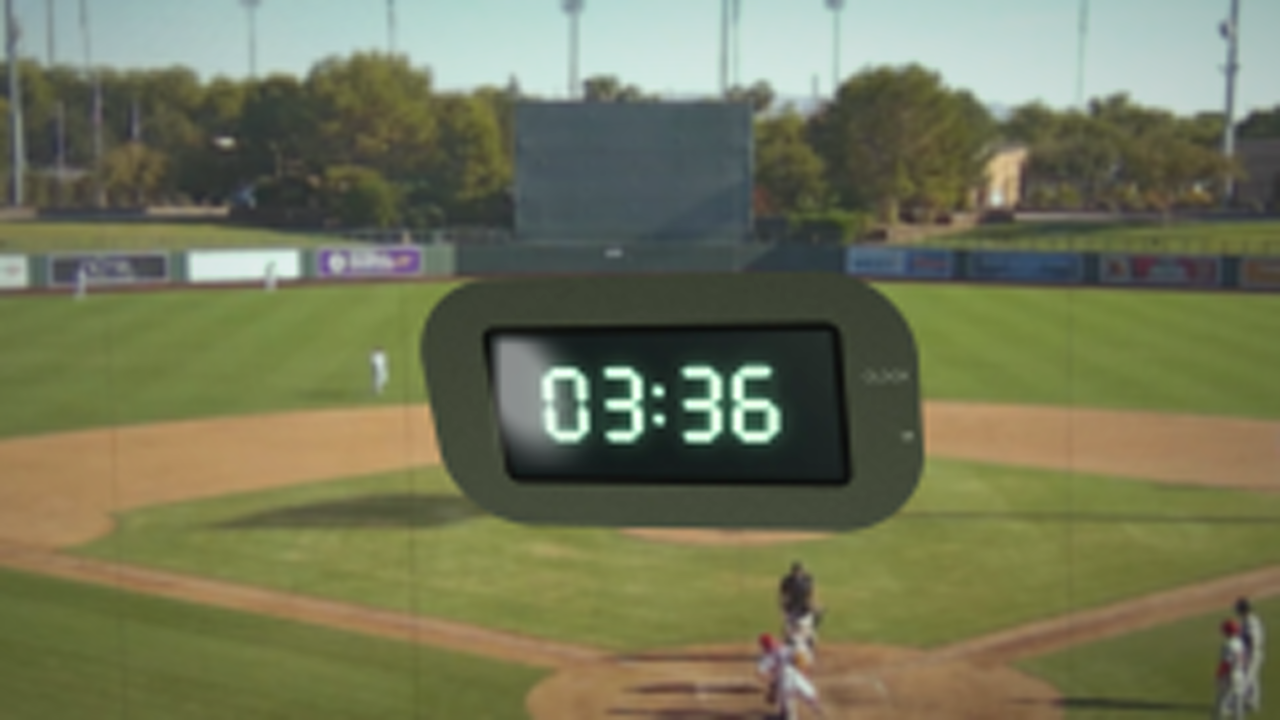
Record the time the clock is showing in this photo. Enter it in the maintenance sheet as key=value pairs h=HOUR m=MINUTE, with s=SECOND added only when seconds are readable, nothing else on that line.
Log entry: h=3 m=36
